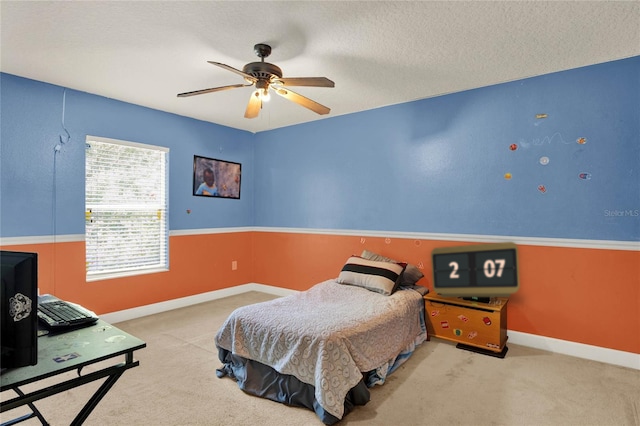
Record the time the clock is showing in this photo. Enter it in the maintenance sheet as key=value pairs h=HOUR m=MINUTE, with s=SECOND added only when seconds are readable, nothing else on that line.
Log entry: h=2 m=7
